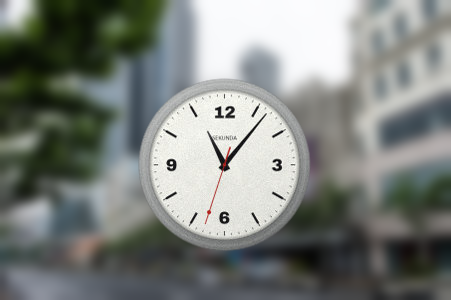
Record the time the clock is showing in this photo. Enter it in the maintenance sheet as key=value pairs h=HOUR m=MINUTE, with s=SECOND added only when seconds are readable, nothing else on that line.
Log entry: h=11 m=6 s=33
